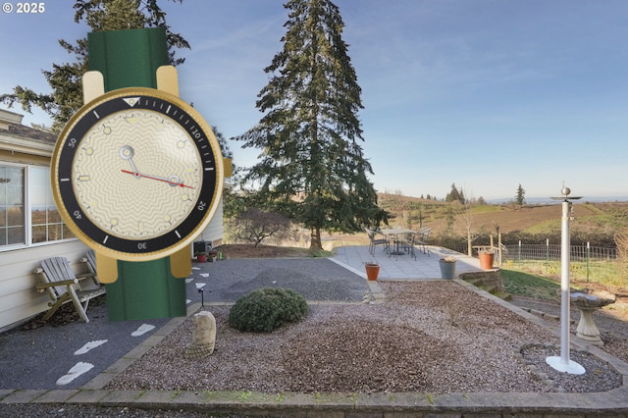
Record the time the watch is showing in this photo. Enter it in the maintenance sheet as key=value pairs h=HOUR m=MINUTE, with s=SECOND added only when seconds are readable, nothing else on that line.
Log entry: h=11 m=17 s=18
